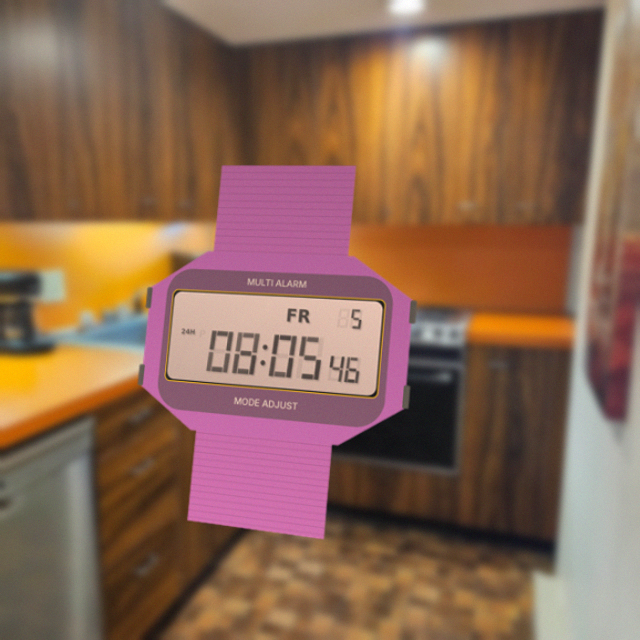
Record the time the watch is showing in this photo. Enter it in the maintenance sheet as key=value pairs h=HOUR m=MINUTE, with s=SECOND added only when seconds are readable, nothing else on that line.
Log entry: h=8 m=5 s=46
